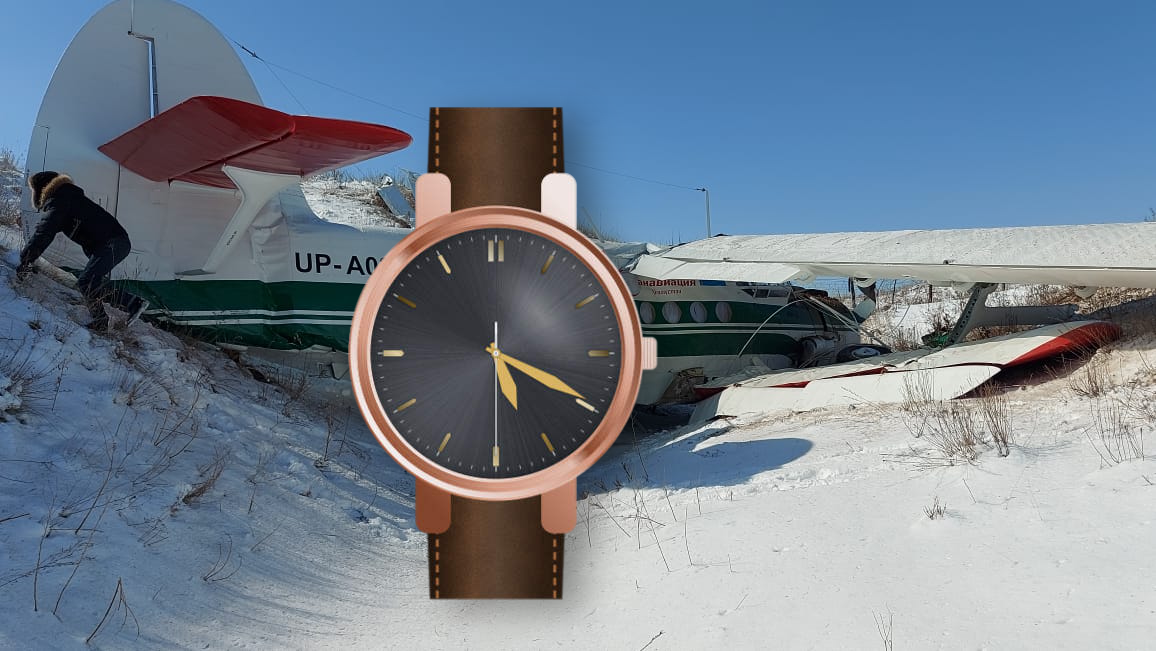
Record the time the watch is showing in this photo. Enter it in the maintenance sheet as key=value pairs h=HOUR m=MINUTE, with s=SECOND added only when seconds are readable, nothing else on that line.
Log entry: h=5 m=19 s=30
